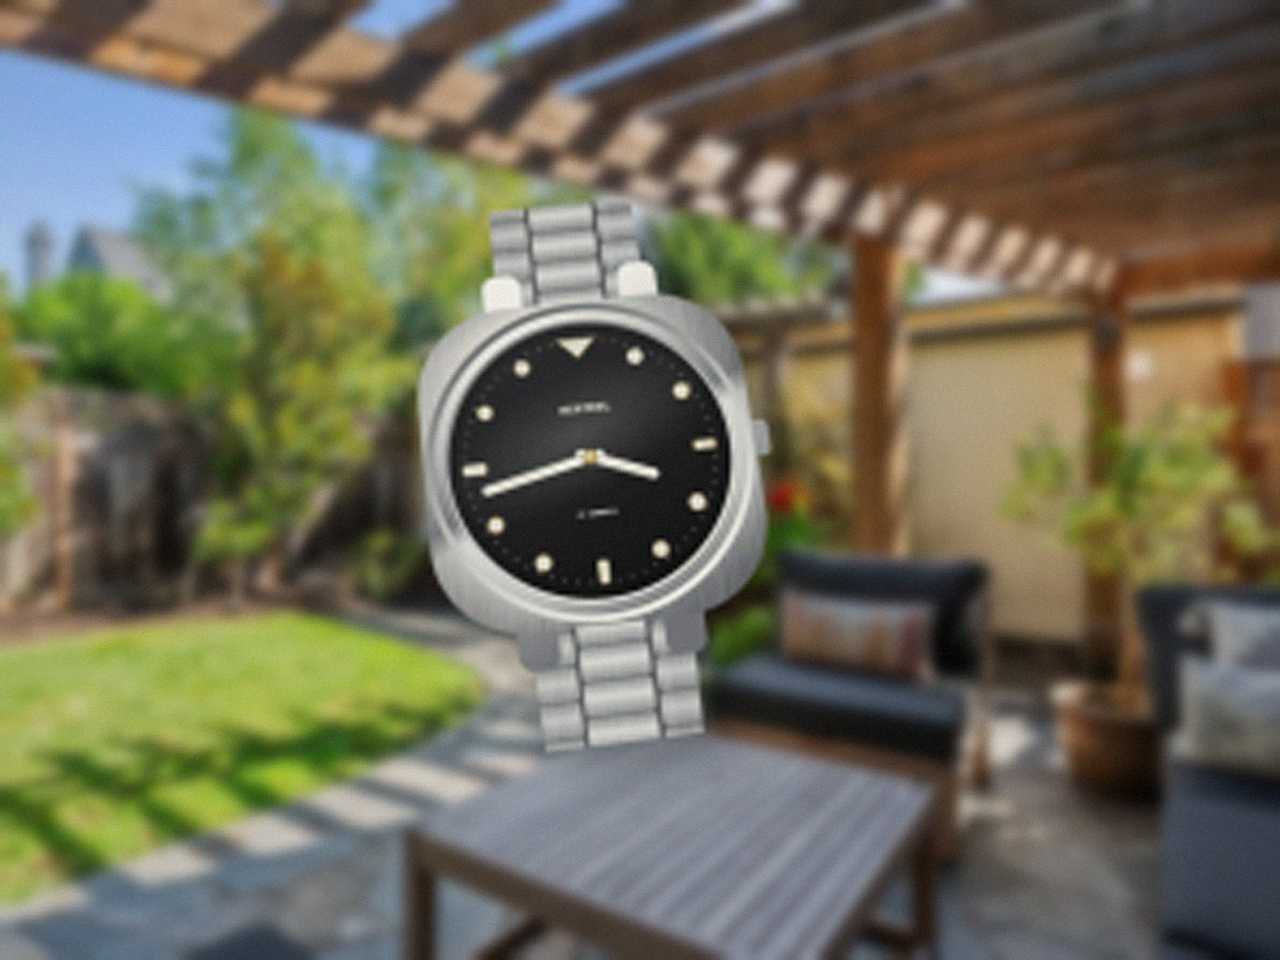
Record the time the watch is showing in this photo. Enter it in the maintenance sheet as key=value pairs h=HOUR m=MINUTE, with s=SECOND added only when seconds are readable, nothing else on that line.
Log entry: h=3 m=43
